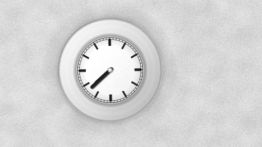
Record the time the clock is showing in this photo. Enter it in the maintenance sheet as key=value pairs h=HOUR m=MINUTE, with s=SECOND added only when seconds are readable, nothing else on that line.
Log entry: h=7 m=38
